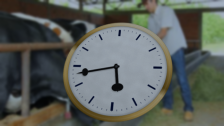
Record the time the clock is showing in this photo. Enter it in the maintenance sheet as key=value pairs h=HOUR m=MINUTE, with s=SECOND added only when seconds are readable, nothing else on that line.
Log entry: h=5 m=43
